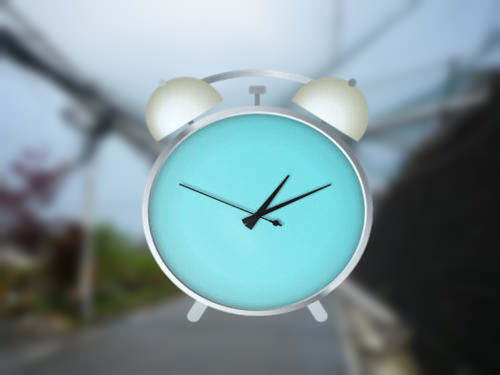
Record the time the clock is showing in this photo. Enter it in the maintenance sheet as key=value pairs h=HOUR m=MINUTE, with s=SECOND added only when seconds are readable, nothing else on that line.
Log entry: h=1 m=10 s=49
